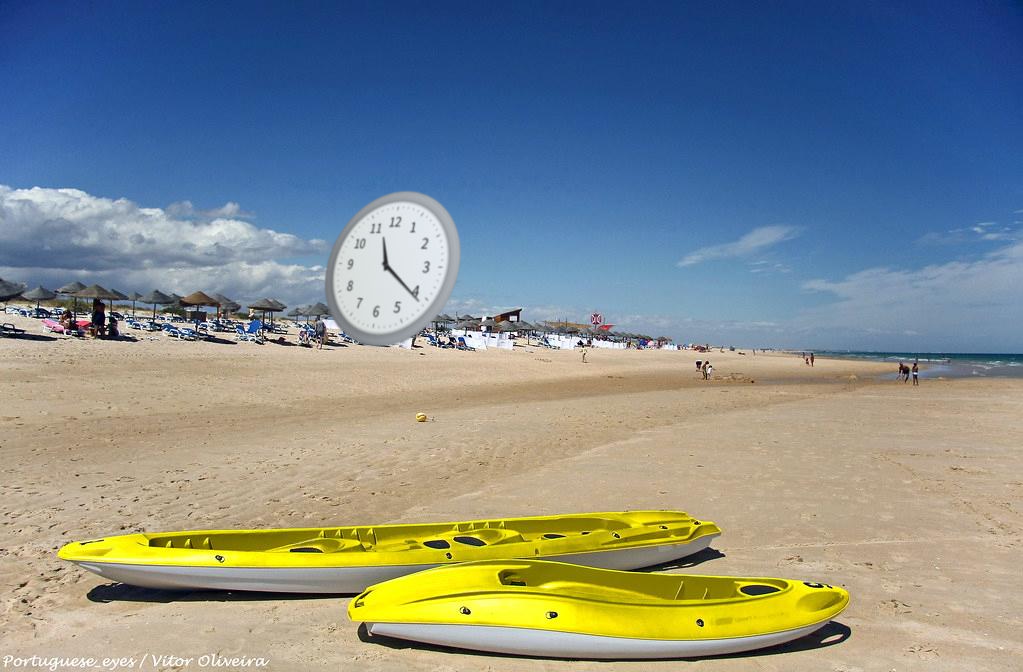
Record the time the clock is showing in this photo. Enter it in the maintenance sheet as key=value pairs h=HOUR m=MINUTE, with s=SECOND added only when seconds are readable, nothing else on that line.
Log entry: h=11 m=21
